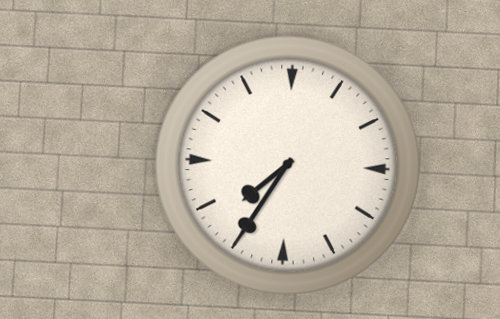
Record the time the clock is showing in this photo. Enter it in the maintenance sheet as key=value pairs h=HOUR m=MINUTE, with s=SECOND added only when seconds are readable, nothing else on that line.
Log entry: h=7 m=35
